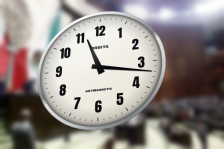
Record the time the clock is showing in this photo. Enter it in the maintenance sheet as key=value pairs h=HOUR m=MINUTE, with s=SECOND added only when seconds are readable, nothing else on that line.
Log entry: h=11 m=17
